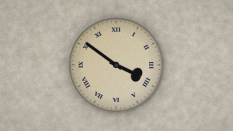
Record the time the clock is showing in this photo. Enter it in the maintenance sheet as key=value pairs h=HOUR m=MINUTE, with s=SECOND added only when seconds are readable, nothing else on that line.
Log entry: h=3 m=51
